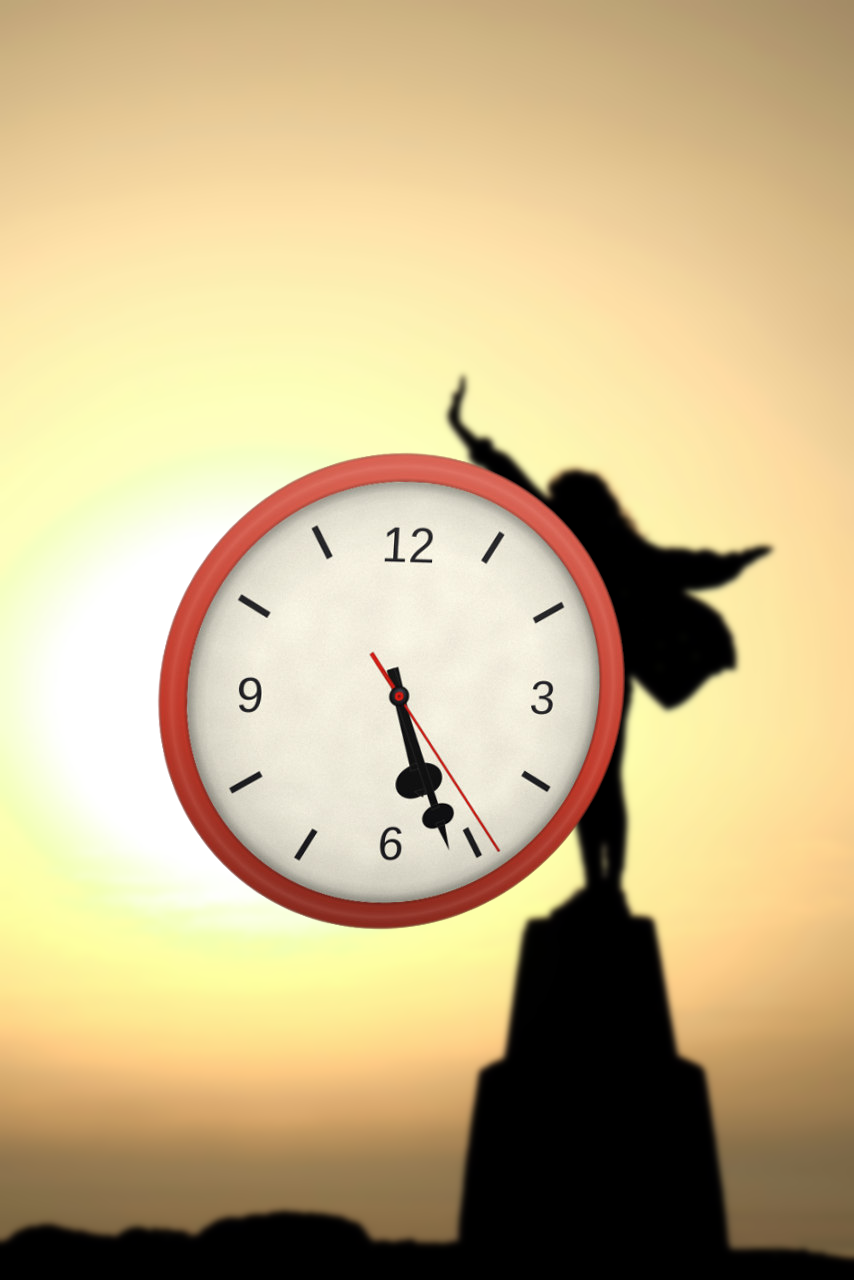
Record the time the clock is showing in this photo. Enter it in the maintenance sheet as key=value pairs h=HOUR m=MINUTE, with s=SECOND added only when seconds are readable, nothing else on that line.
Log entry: h=5 m=26 s=24
